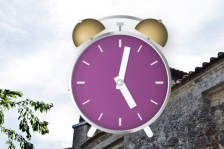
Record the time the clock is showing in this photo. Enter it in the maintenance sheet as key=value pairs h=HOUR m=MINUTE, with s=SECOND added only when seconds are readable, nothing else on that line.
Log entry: h=5 m=2
